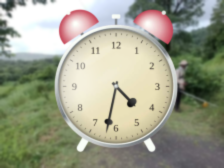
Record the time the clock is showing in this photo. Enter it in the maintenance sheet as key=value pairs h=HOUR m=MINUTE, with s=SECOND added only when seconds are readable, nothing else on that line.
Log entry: h=4 m=32
